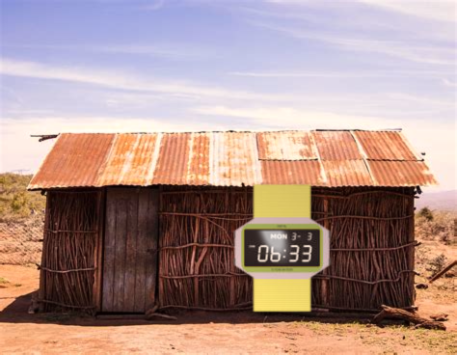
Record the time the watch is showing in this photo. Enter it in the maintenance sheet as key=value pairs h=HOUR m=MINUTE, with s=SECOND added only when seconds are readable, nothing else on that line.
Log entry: h=6 m=33
